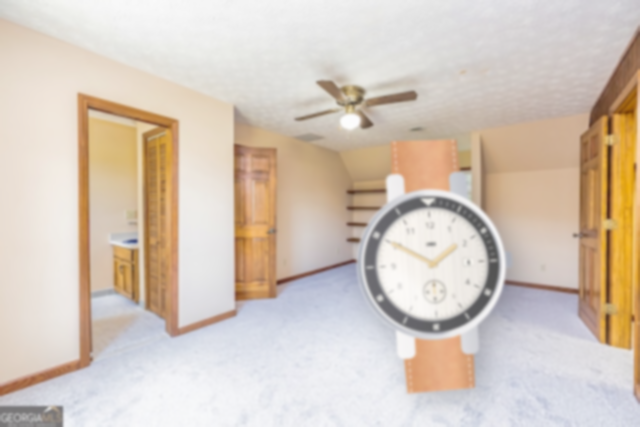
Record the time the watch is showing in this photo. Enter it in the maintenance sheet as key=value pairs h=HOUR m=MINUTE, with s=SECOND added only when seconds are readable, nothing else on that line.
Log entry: h=1 m=50
